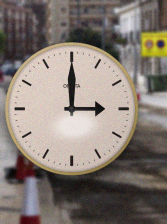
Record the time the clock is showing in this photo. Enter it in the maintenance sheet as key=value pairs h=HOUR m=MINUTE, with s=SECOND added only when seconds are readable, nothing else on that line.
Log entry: h=3 m=0
